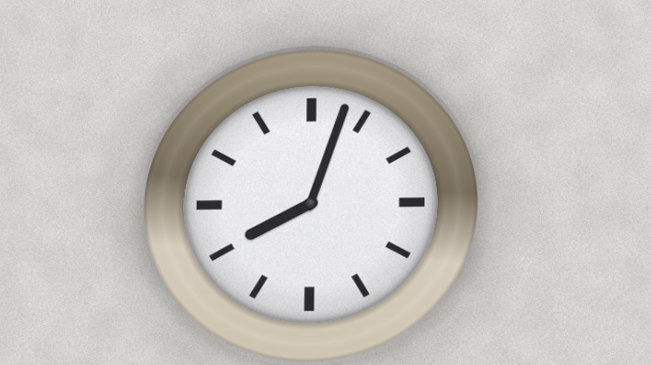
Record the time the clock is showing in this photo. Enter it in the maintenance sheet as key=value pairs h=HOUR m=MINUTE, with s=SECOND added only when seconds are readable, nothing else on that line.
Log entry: h=8 m=3
